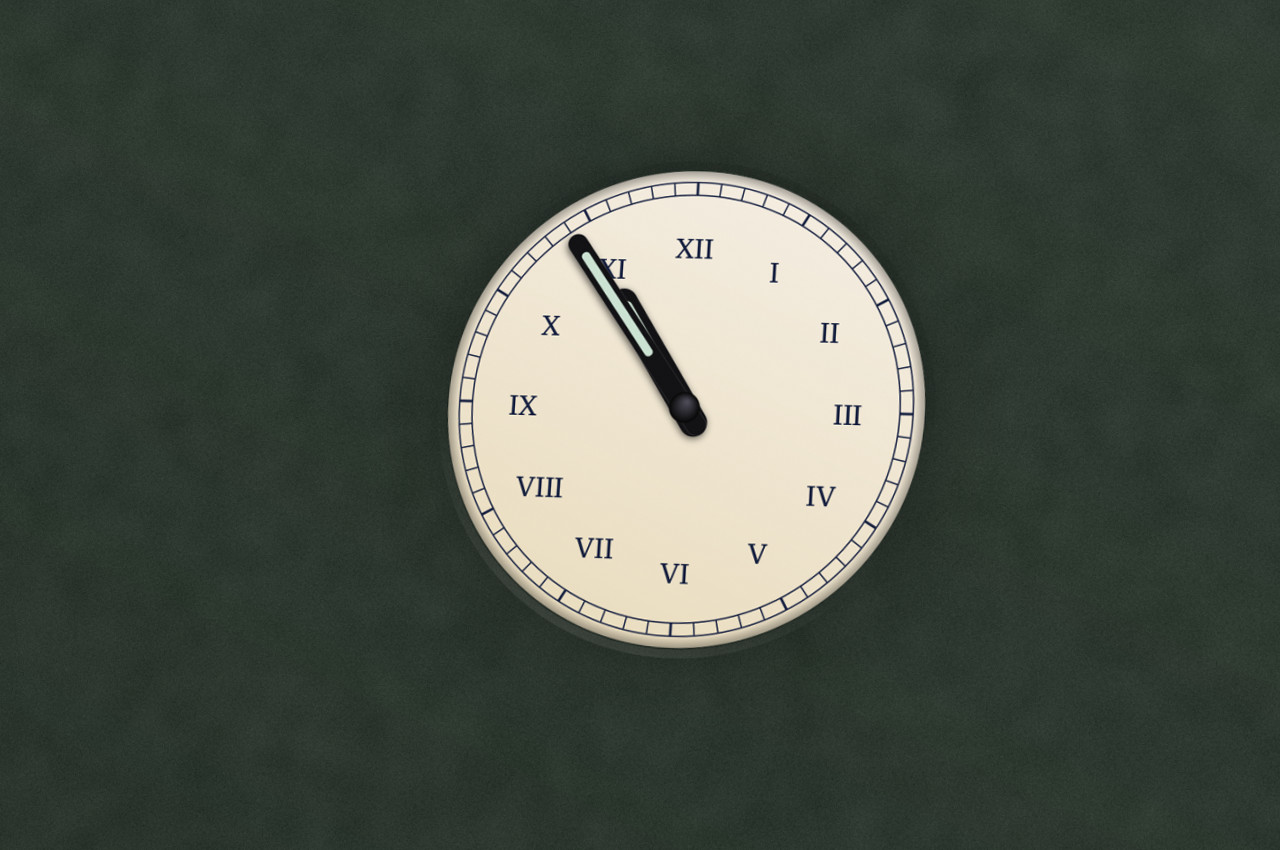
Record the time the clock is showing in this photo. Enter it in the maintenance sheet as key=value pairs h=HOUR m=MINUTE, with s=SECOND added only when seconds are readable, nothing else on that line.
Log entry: h=10 m=54
